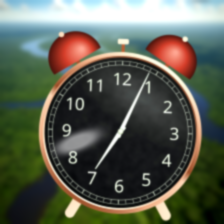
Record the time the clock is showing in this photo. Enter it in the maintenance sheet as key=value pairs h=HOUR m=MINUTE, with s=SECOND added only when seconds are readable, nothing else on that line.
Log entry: h=7 m=4
